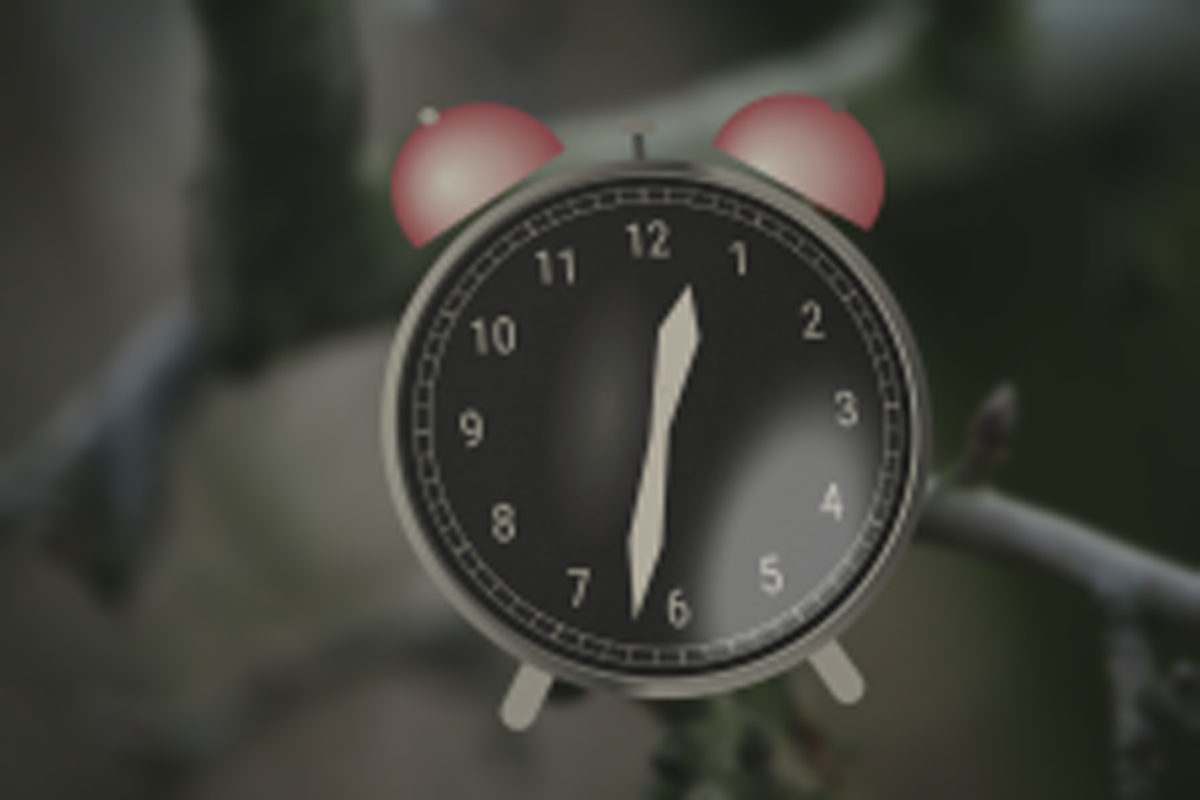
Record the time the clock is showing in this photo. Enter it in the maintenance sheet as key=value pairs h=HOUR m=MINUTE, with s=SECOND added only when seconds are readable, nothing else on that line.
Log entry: h=12 m=32
